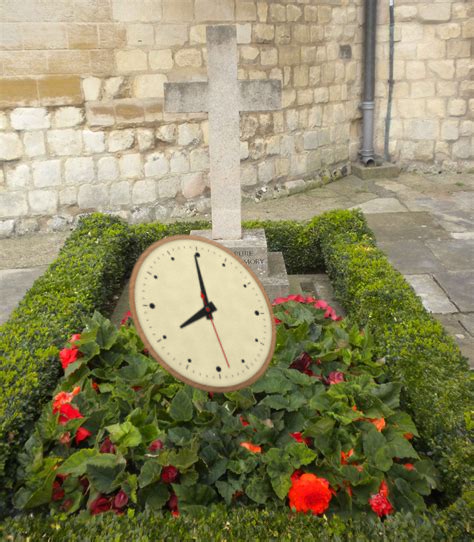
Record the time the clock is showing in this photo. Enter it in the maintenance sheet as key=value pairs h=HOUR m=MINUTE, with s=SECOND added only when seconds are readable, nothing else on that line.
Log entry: h=7 m=59 s=28
